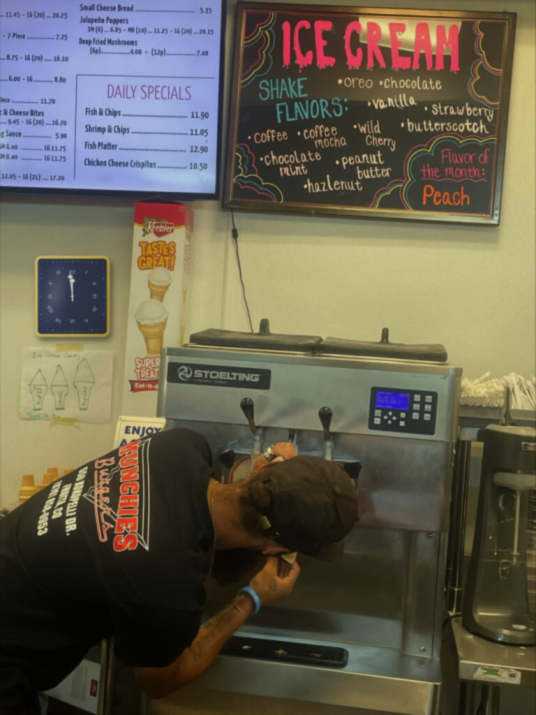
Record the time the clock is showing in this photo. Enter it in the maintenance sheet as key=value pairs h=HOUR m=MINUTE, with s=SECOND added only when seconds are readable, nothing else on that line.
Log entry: h=11 m=59
